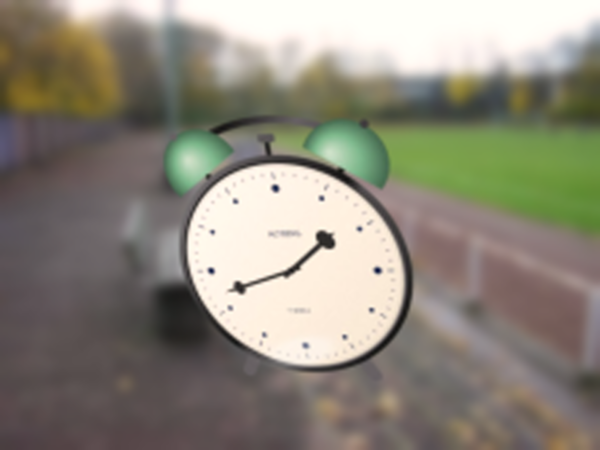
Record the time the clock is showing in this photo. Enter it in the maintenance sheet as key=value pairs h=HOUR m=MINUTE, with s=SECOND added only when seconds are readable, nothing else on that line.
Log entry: h=1 m=42
